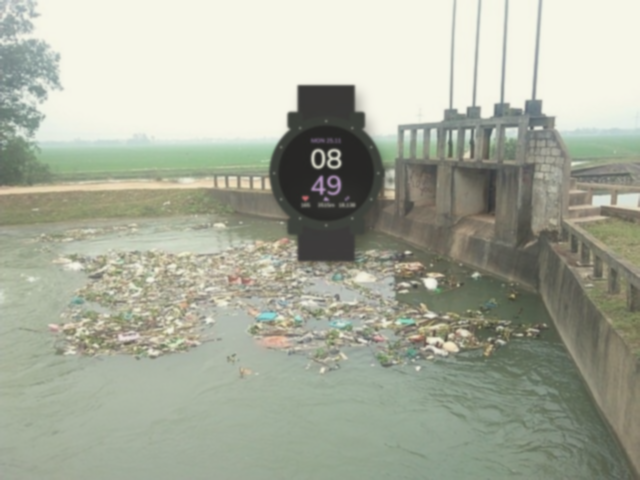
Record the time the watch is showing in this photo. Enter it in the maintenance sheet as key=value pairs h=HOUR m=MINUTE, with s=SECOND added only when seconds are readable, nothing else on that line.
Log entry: h=8 m=49
